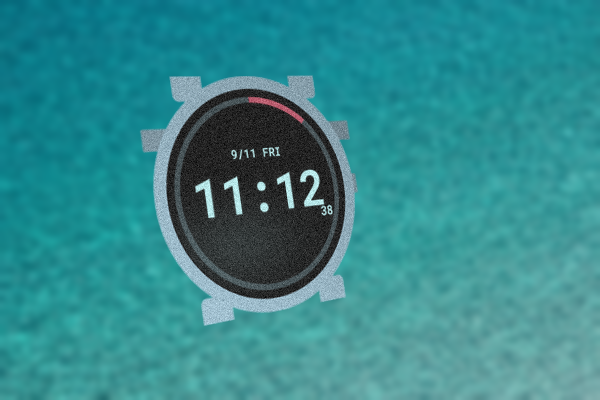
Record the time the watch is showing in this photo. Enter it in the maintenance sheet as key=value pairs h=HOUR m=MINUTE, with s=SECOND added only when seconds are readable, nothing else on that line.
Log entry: h=11 m=12 s=38
